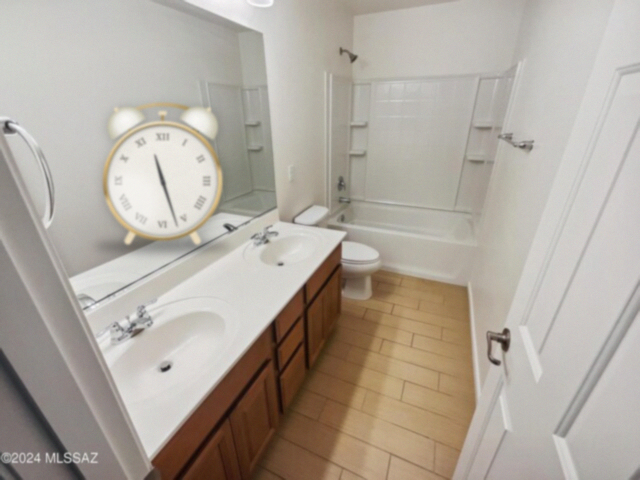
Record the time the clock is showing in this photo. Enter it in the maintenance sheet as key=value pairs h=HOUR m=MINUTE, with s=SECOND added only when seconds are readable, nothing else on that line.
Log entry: h=11 m=27
